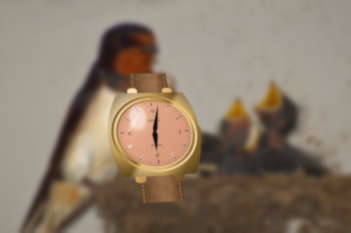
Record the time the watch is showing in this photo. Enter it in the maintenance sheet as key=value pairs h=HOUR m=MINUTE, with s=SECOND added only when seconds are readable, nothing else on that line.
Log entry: h=6 m=2
